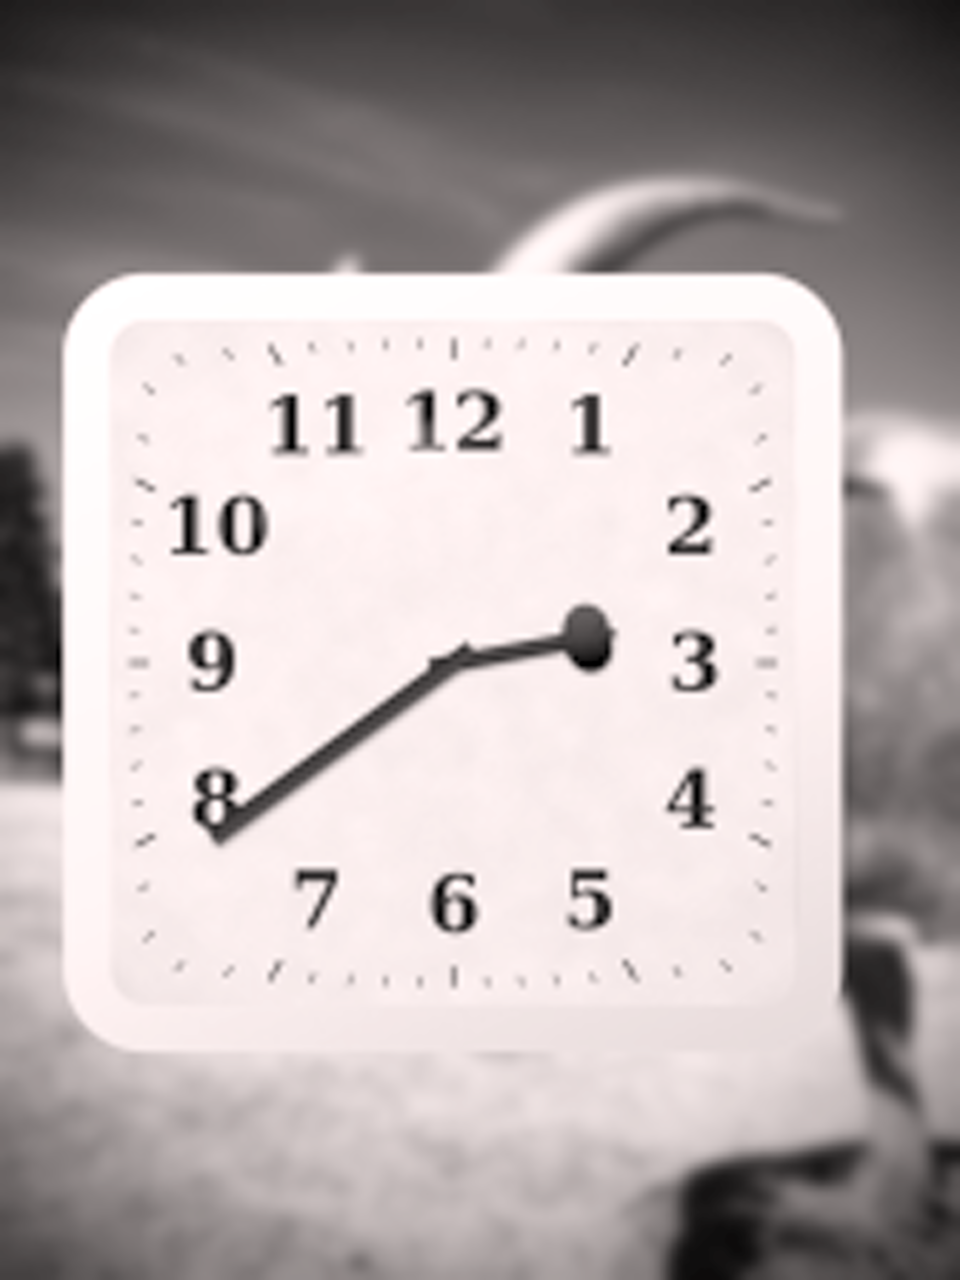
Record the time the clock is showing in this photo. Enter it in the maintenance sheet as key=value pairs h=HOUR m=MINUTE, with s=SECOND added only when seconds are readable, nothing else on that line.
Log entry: h=2 m=39
